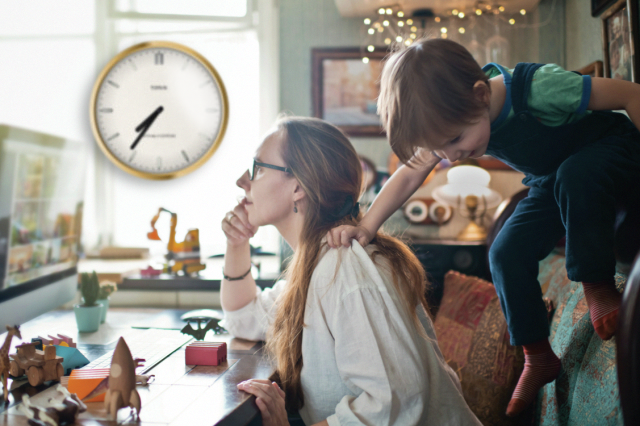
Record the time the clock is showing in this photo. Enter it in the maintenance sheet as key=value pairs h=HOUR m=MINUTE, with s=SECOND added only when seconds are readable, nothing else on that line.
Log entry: h=7 m=36
